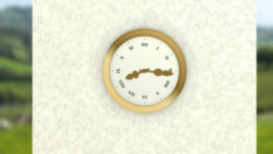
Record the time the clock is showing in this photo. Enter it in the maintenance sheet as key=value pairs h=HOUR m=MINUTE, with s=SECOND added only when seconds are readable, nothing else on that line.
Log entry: h=8 m=16
